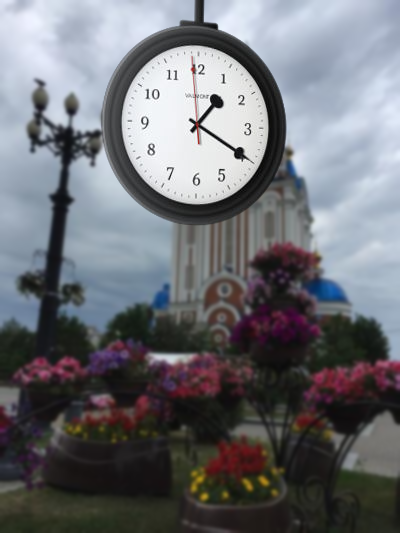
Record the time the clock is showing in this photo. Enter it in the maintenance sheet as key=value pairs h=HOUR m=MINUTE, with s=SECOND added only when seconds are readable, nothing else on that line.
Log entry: h=1 m=19 s=59
